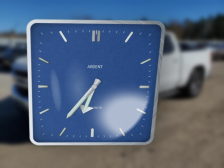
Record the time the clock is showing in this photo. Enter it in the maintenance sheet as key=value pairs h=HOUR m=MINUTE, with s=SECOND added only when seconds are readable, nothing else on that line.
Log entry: h=6 m=36
